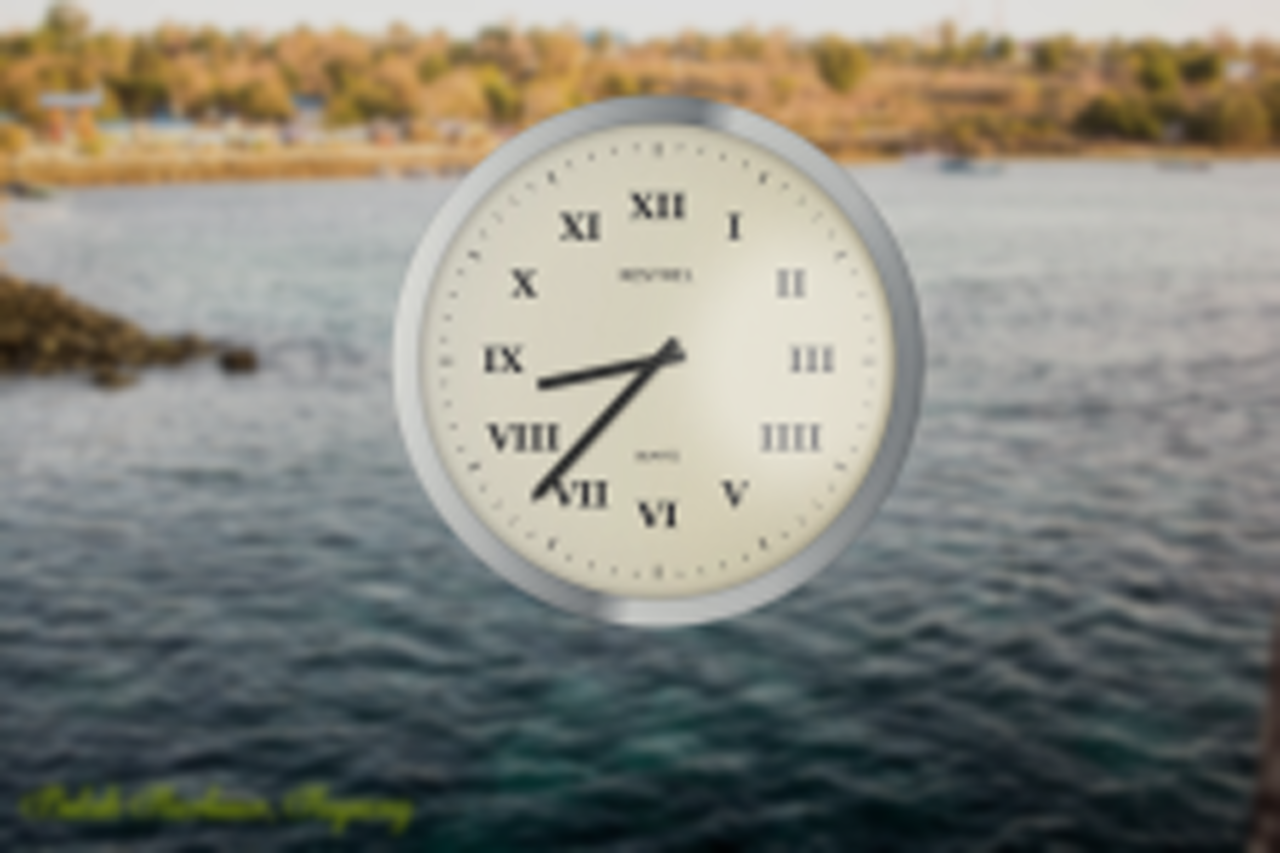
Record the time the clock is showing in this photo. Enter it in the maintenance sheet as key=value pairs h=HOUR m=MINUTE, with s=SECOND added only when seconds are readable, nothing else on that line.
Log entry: h=8 m=37
